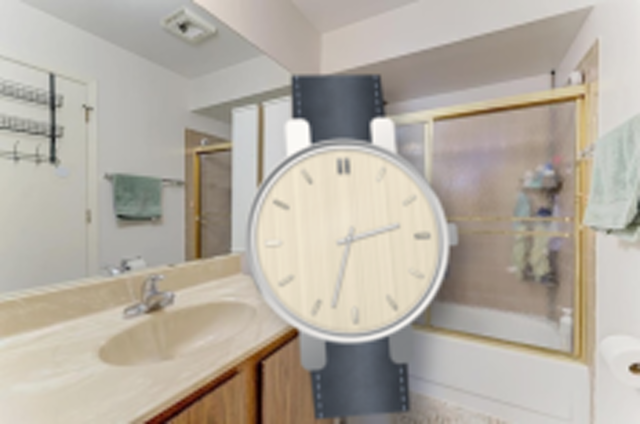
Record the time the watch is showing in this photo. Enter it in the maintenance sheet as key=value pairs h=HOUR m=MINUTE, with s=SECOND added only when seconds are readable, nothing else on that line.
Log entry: h=2 m=33
